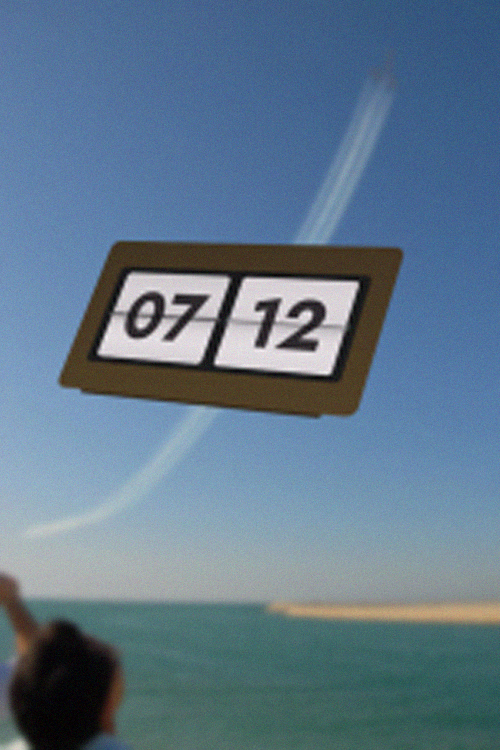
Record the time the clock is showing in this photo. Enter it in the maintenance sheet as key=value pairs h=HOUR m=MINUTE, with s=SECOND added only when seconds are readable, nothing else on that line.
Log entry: h=7 m=12
